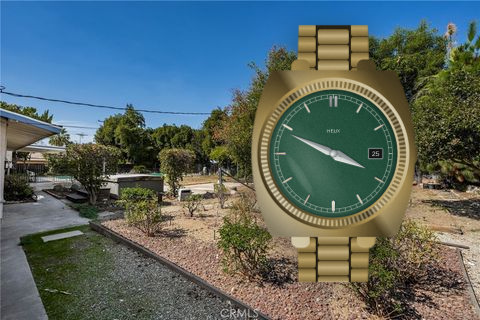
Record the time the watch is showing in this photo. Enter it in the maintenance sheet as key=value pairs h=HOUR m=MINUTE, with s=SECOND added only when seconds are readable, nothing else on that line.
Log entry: h=3 m=49
